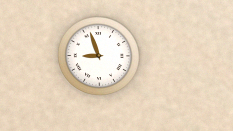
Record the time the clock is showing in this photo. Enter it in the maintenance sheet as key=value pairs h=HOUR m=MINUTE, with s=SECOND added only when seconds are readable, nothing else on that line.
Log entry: h=8 m=57
